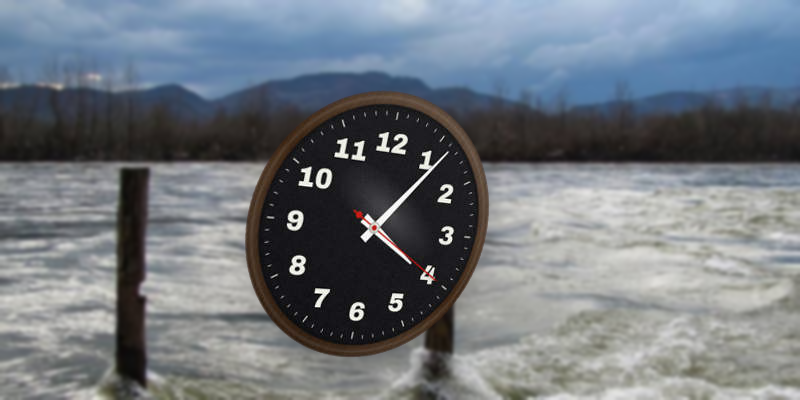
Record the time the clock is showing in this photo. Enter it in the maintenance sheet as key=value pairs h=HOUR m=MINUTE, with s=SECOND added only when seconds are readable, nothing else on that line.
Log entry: h=4 m=6 s=20
